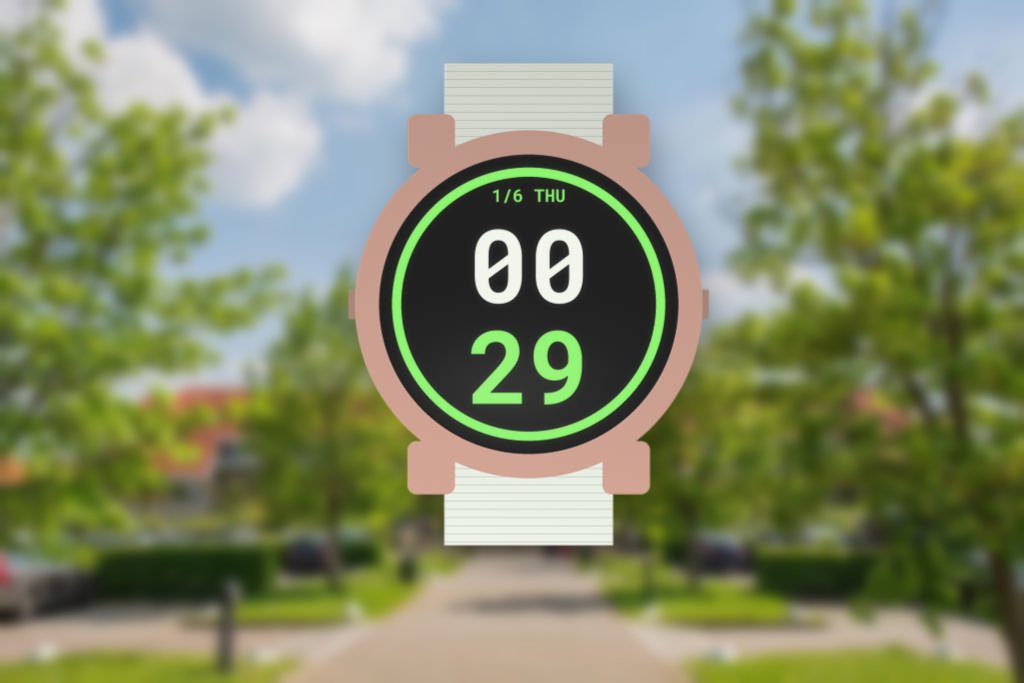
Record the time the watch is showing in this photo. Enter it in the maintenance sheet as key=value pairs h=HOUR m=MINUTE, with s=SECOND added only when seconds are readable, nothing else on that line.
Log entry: h=0 m=29
